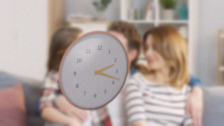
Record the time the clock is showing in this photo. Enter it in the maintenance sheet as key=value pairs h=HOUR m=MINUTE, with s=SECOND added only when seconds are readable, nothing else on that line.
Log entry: h=2 m=18
